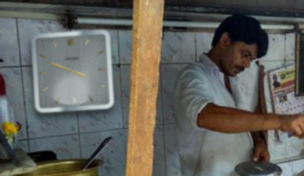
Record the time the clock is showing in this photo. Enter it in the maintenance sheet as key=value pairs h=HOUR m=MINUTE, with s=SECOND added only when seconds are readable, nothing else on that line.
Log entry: h=3 m=49
